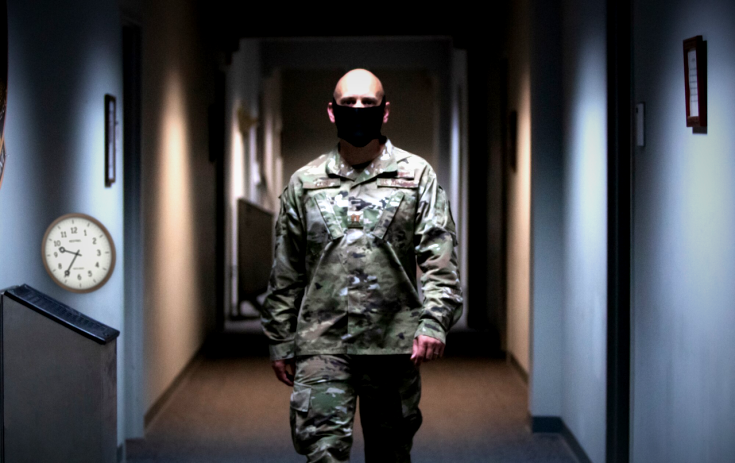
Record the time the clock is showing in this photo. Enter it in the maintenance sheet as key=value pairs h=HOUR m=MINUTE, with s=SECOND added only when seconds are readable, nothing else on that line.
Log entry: h=9 m=36
